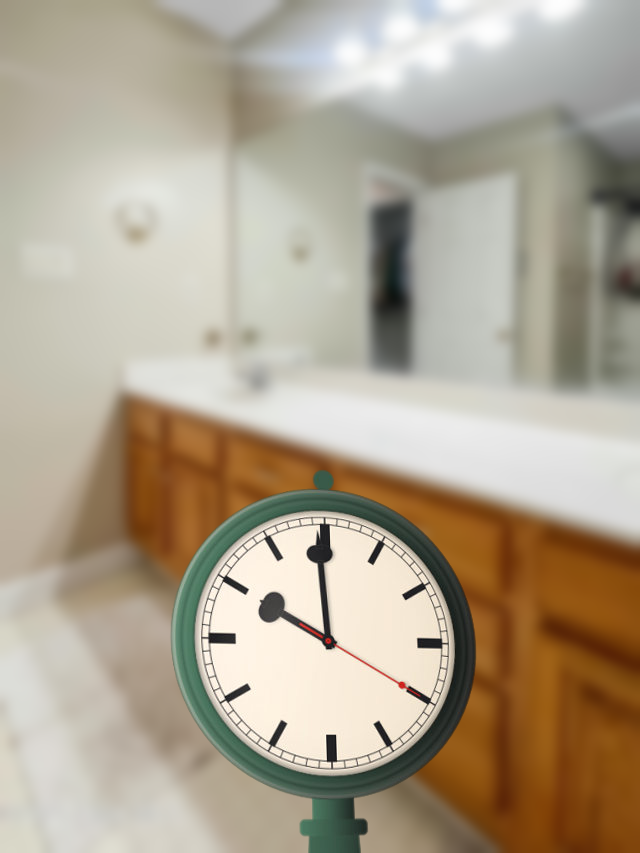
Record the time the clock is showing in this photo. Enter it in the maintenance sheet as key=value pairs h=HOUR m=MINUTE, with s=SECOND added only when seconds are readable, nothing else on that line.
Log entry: h=9 m=59 s=20
